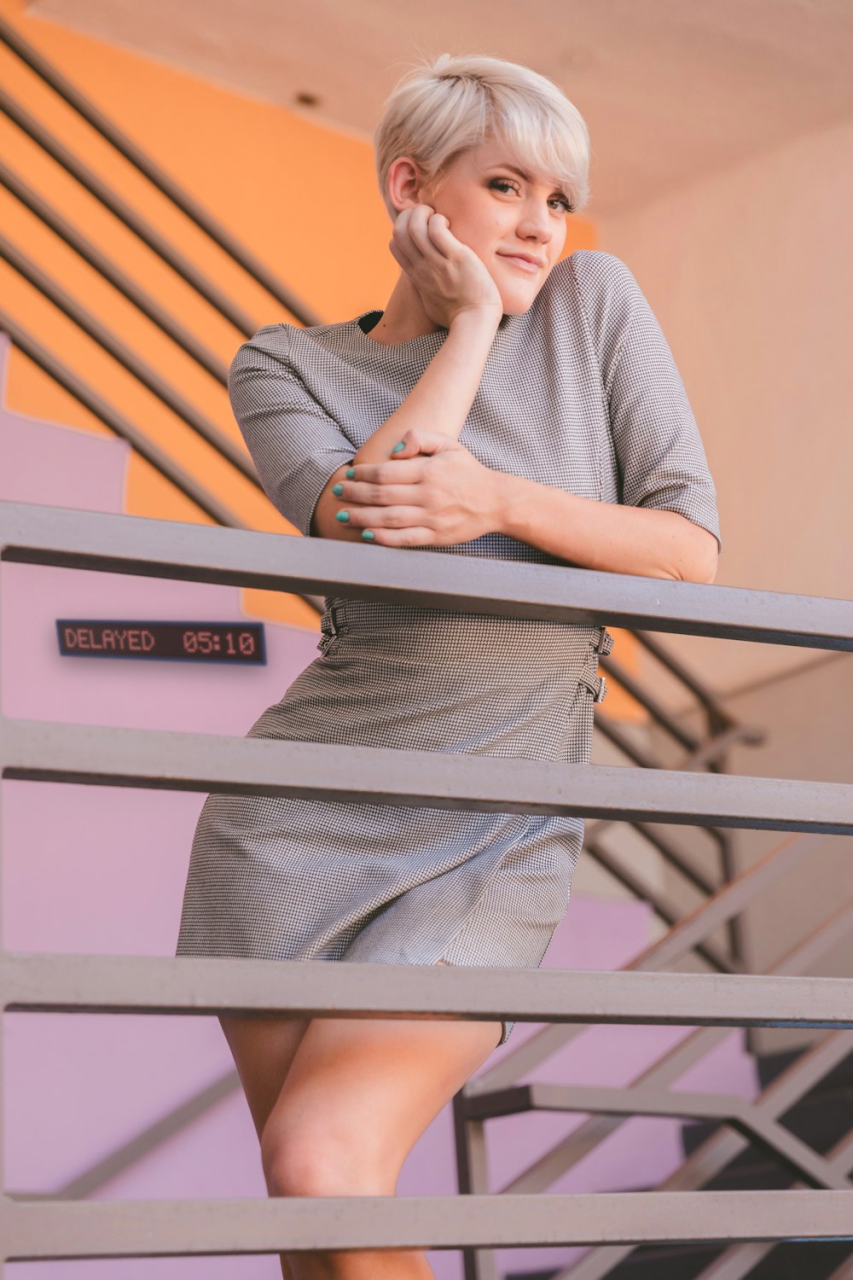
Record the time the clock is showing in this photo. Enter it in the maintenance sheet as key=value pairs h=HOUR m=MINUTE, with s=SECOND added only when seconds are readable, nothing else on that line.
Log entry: h=5 m=10
